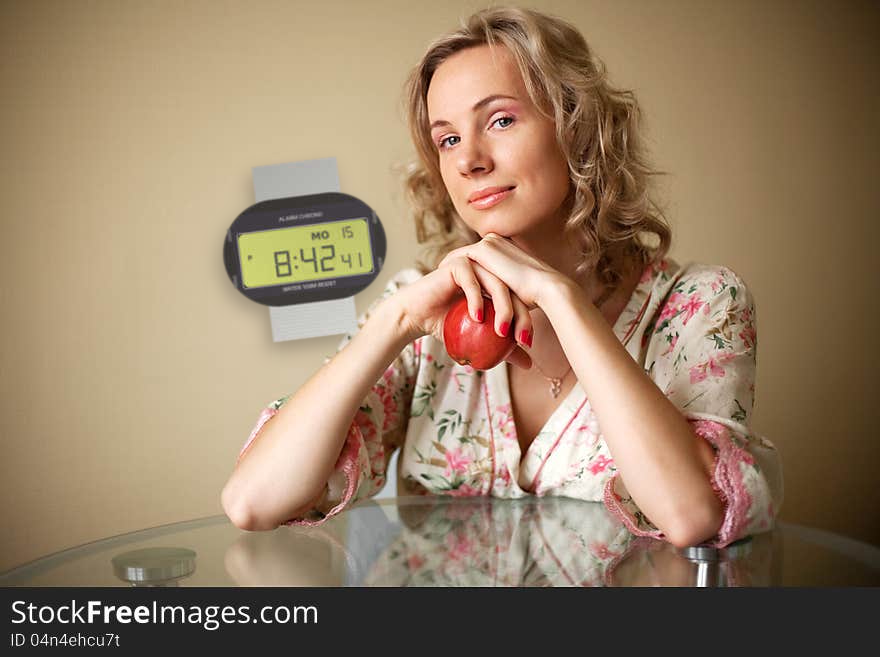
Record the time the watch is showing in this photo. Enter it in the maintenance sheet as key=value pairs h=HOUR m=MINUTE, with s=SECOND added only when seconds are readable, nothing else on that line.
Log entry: h=8 m=42 s=41
